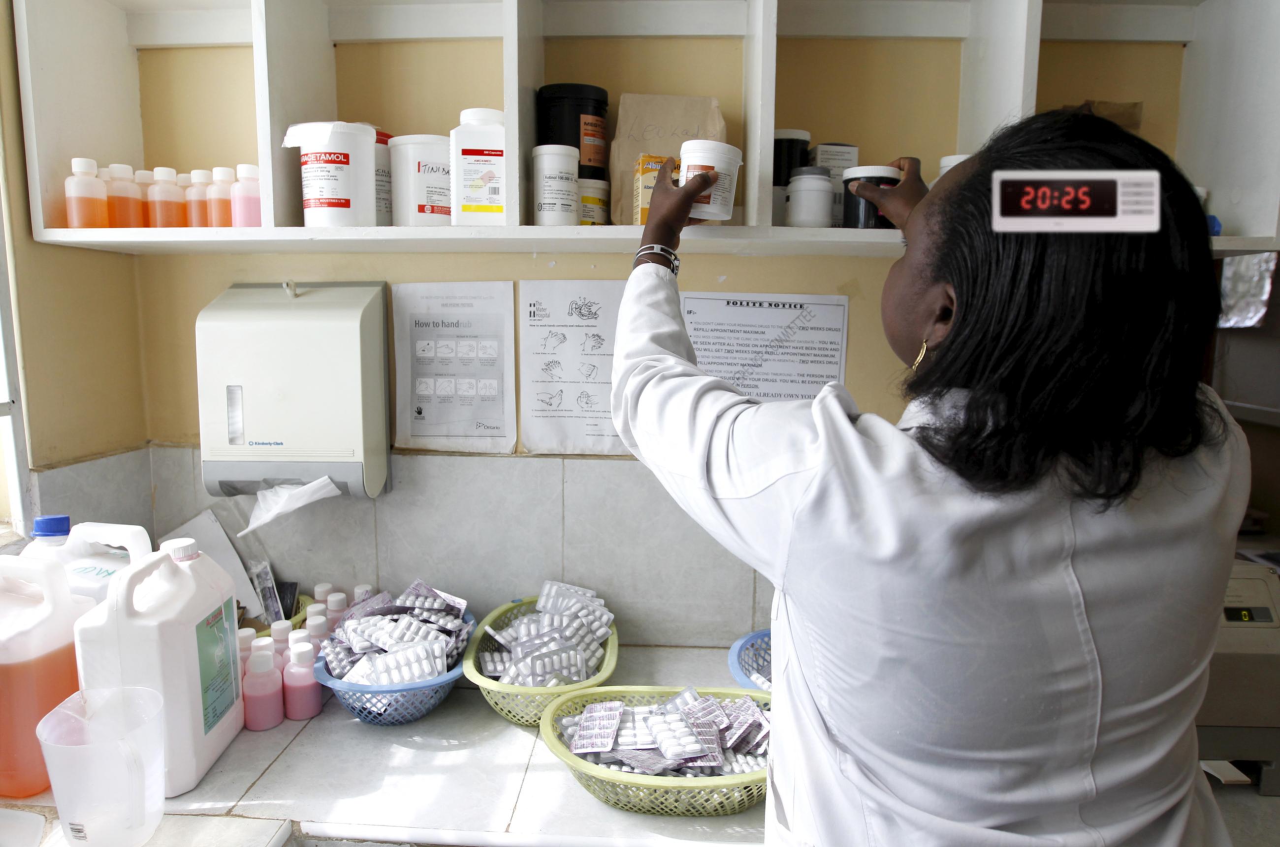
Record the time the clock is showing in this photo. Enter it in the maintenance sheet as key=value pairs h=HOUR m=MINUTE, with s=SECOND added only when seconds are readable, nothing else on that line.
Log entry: h=20 m=25
